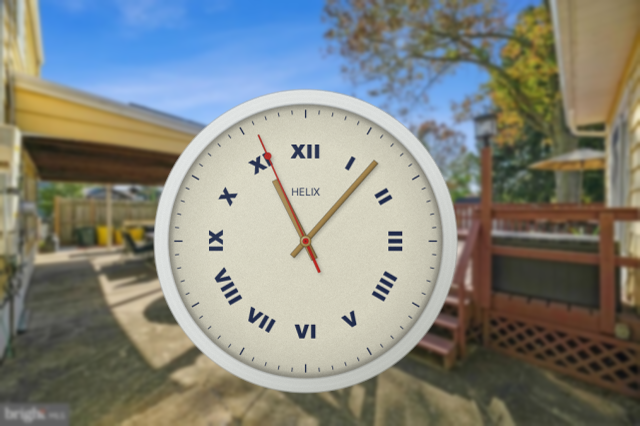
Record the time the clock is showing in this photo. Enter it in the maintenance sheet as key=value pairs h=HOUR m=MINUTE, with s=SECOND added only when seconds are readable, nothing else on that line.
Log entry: h=11 m=6 s=56
